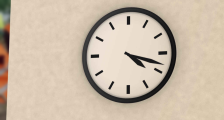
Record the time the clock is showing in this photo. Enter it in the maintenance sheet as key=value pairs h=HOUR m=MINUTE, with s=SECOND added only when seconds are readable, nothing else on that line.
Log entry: h=4 m=18
